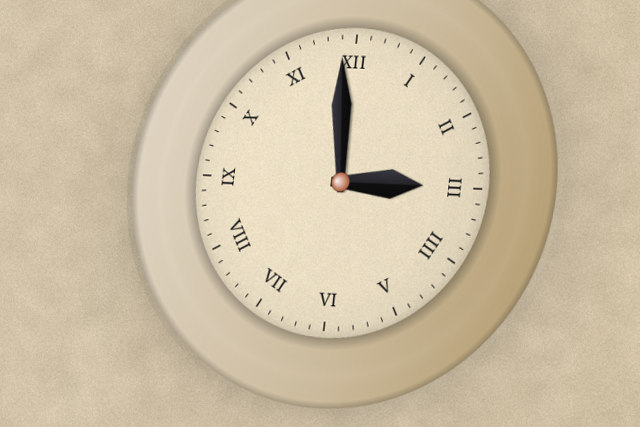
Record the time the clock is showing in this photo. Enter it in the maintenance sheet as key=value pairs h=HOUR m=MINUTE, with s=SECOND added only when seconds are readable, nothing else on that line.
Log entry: h=2 m=59
